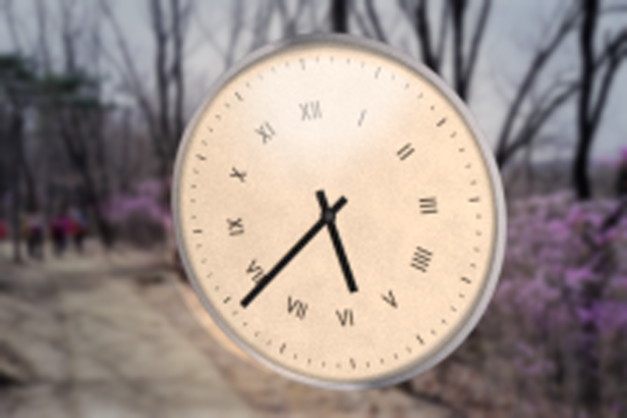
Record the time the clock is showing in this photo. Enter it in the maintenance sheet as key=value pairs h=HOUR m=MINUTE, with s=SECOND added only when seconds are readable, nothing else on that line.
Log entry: h=5 m=39
